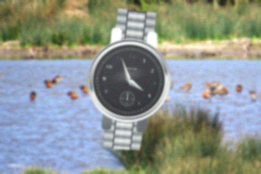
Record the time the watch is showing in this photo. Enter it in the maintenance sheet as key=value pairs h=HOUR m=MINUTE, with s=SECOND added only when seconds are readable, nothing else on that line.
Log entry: h=3 m=56
